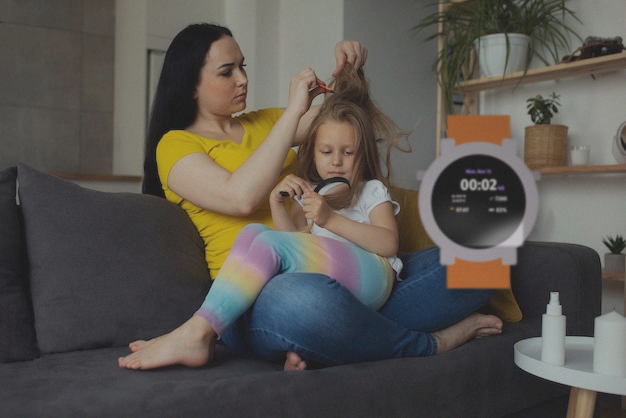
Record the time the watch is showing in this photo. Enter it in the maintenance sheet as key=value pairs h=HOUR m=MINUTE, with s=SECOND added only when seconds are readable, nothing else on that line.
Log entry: h=0 m=2
